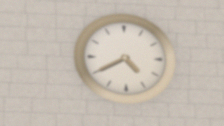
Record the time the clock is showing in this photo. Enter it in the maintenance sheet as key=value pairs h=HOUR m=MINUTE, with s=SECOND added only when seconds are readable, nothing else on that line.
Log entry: h=4 m=40
